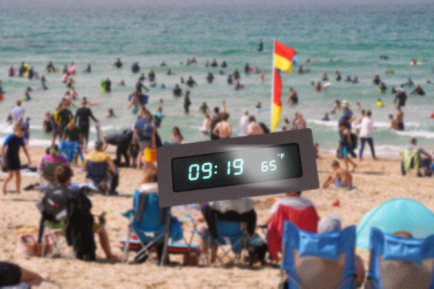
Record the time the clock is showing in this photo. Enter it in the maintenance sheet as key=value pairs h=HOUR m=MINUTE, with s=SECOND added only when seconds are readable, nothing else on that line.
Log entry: h=9 m=19
